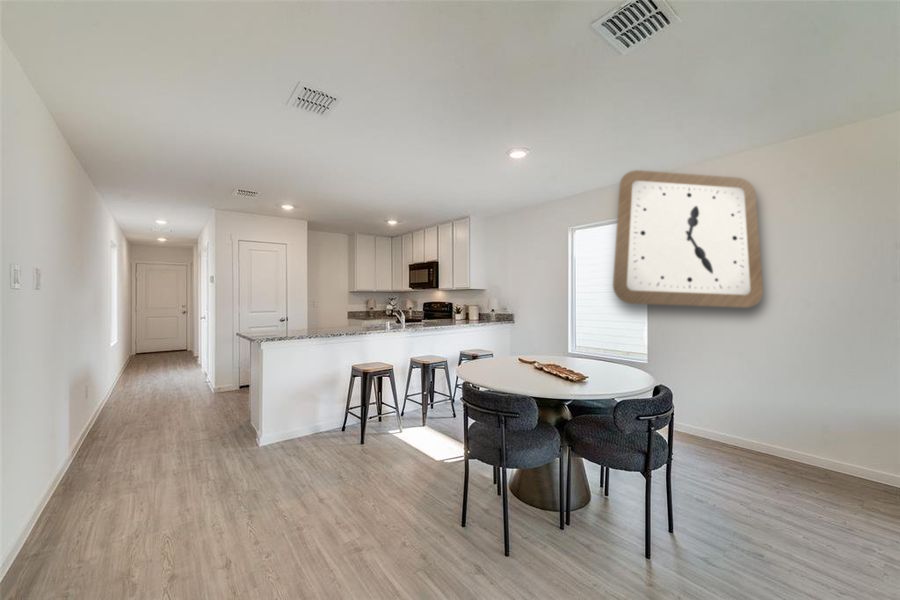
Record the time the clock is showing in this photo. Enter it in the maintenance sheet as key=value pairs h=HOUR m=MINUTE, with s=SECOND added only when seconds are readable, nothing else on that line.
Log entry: h=12 m=25
